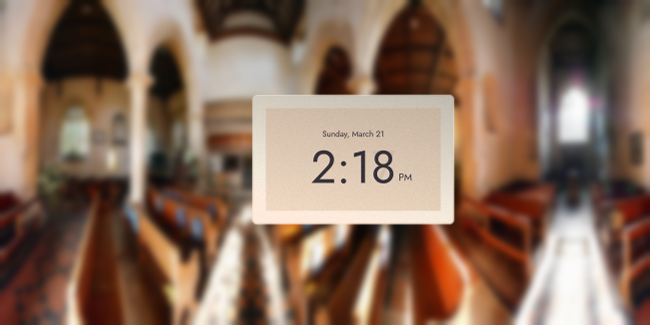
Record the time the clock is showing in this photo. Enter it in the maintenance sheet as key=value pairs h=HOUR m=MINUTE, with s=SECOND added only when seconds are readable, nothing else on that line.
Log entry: h=2 m=18
